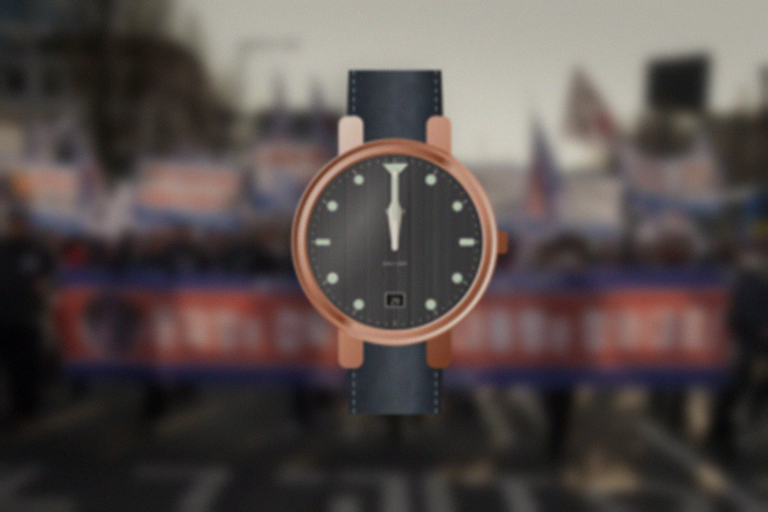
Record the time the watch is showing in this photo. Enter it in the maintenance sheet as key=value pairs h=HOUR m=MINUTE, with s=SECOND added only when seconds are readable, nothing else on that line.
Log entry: h=12 m=0
